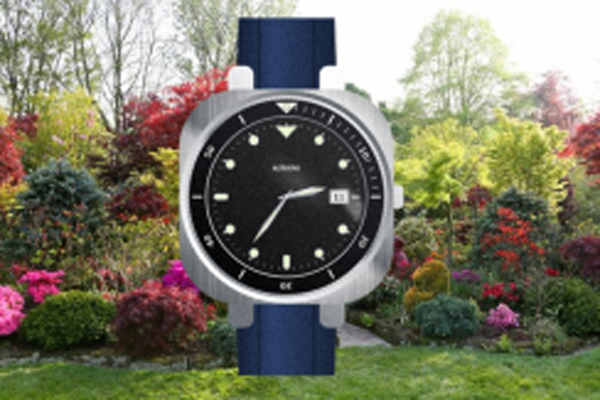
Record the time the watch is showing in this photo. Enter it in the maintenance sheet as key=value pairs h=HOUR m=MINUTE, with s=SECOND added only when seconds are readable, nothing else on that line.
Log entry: h=2 m=36
